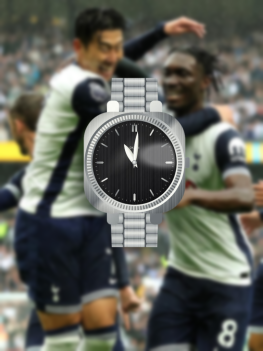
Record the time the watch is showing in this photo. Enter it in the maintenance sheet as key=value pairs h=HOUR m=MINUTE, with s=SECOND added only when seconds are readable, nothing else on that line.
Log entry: h=11 m=1
